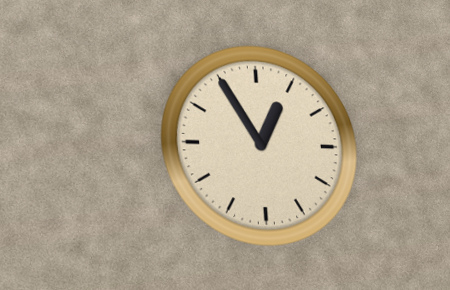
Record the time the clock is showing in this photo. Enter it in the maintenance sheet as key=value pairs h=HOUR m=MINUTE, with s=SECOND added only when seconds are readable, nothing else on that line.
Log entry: h=12 m=55
